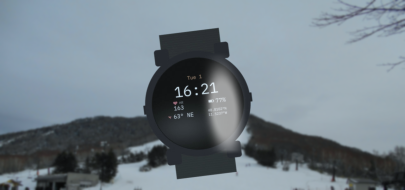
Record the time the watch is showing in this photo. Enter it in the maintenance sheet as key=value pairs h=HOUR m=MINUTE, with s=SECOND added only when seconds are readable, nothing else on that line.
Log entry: h=16 m=21
